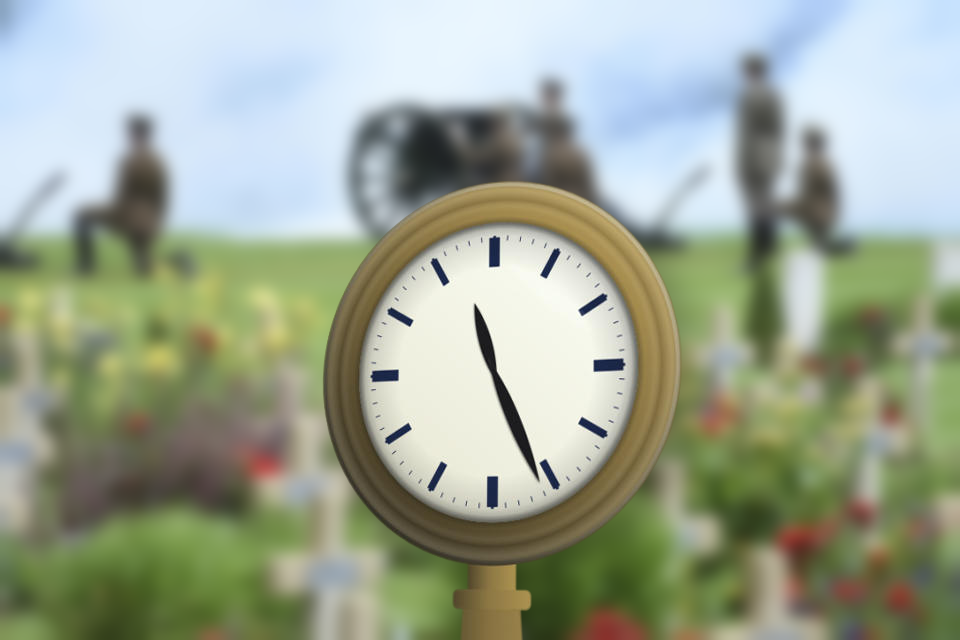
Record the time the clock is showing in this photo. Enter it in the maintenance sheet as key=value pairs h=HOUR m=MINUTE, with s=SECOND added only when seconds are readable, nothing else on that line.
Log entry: h=11 m=26
